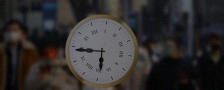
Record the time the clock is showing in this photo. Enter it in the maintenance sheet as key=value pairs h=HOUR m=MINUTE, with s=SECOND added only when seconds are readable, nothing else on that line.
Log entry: h=6 m=49
